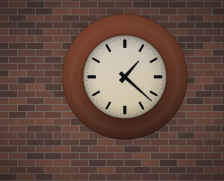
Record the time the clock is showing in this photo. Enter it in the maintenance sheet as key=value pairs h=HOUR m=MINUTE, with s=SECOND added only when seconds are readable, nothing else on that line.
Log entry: h=1 m=22
